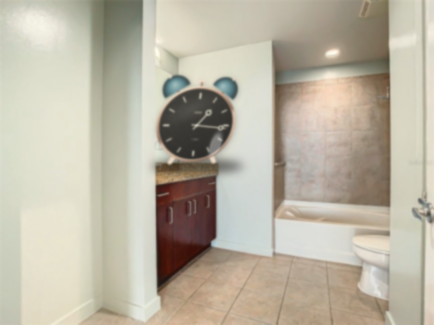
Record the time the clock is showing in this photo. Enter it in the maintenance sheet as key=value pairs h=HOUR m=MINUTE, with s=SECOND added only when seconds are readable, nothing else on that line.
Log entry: h=1 m=16
